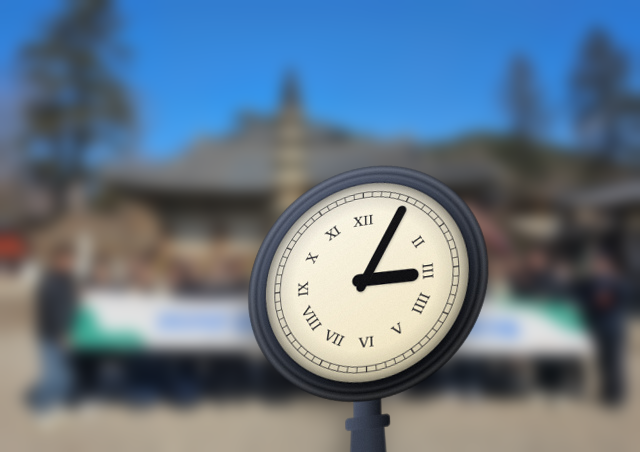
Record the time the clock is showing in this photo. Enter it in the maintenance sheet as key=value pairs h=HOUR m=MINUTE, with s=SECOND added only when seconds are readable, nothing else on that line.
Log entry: h=3 m=5
